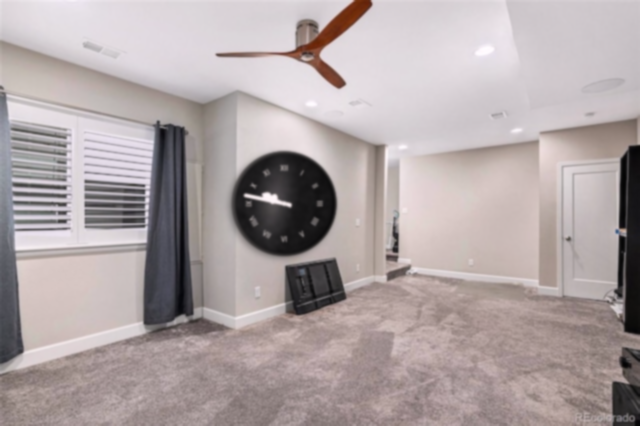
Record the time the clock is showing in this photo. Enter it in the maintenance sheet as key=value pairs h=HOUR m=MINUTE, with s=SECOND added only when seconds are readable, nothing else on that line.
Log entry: h=9 m=47
